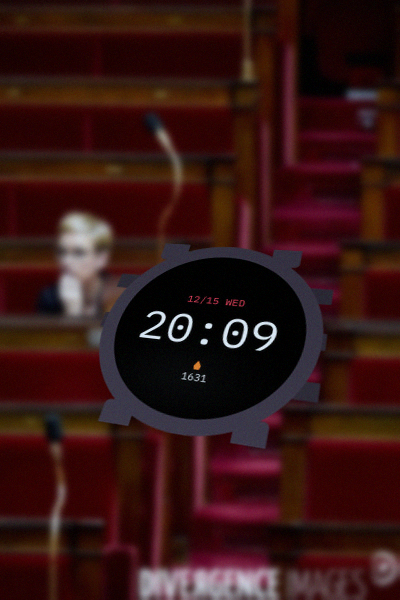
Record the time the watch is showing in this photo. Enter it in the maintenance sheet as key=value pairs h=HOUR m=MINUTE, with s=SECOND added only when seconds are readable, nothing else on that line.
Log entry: h=20 m=9
